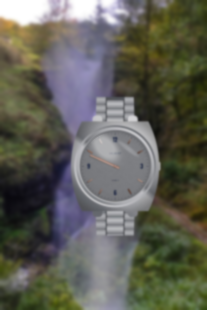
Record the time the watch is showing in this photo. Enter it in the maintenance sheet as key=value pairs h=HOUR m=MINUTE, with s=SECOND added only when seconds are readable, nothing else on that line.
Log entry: h=9 m=49
